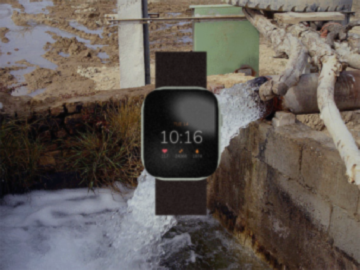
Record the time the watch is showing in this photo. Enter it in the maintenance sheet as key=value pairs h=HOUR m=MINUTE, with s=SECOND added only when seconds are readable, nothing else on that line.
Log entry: h=10 m=16
